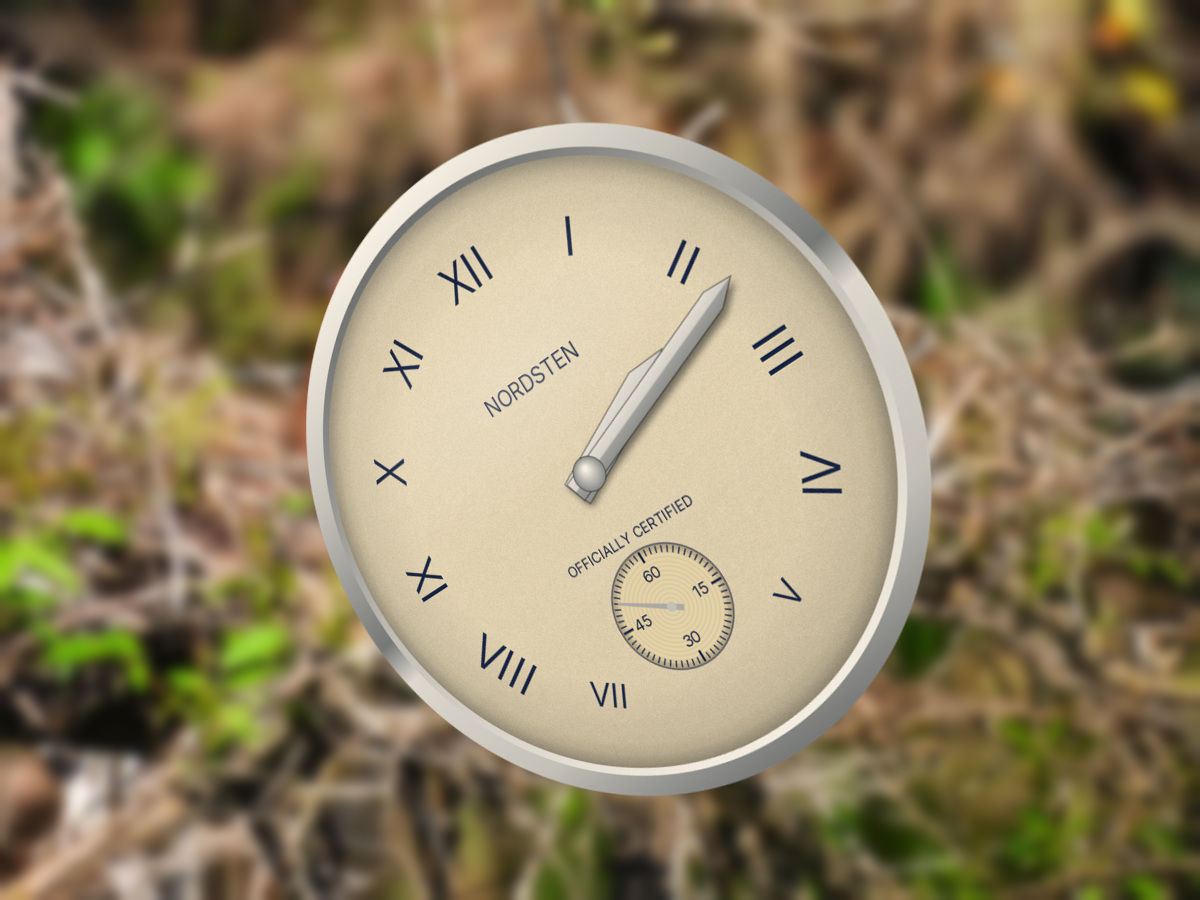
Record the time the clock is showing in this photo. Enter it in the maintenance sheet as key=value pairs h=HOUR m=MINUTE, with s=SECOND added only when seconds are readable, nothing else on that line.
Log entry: h=2 m=11 s=50
